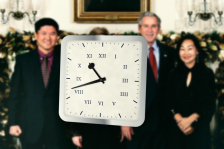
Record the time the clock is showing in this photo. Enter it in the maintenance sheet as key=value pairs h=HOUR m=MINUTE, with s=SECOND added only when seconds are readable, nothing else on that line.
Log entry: h=10 m=42
